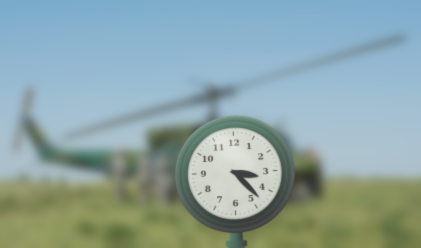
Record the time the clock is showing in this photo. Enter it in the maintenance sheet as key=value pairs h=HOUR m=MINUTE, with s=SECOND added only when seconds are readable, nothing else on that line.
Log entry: h=3 m=23
